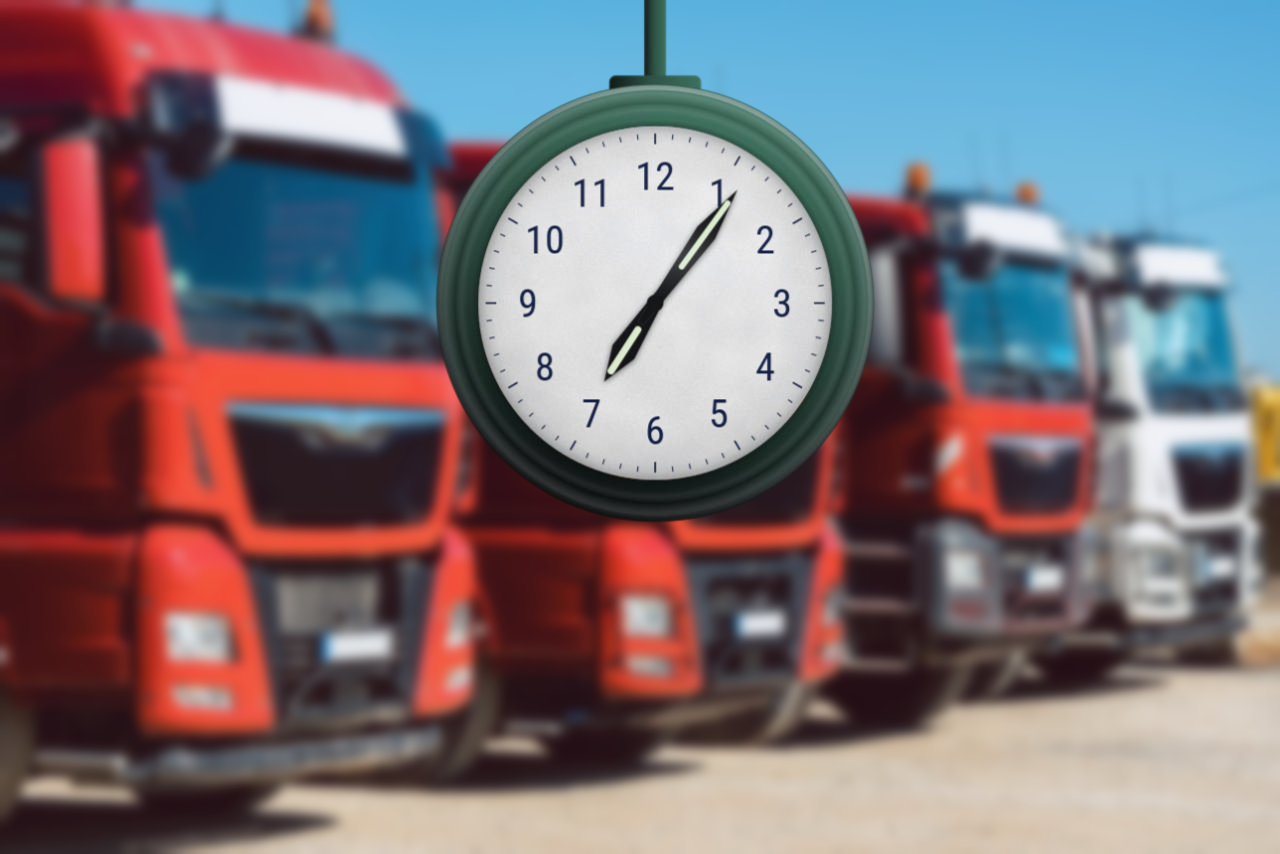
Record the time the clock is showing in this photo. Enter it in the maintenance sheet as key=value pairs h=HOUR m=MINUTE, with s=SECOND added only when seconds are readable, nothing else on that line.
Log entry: h=7 m=6
